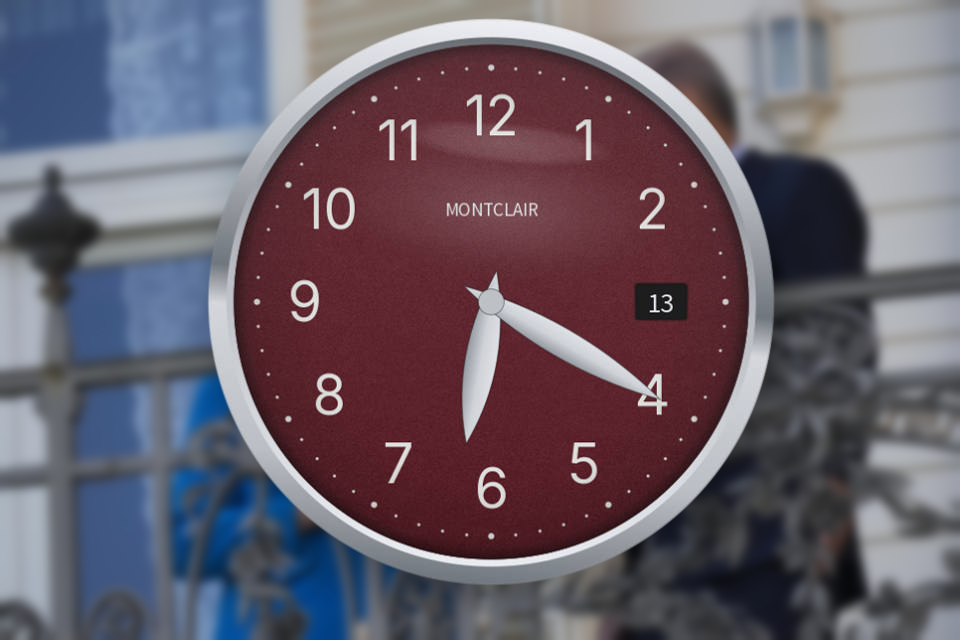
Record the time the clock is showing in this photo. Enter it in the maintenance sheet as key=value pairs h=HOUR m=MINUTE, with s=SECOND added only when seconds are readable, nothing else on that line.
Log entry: h=6 m=20
